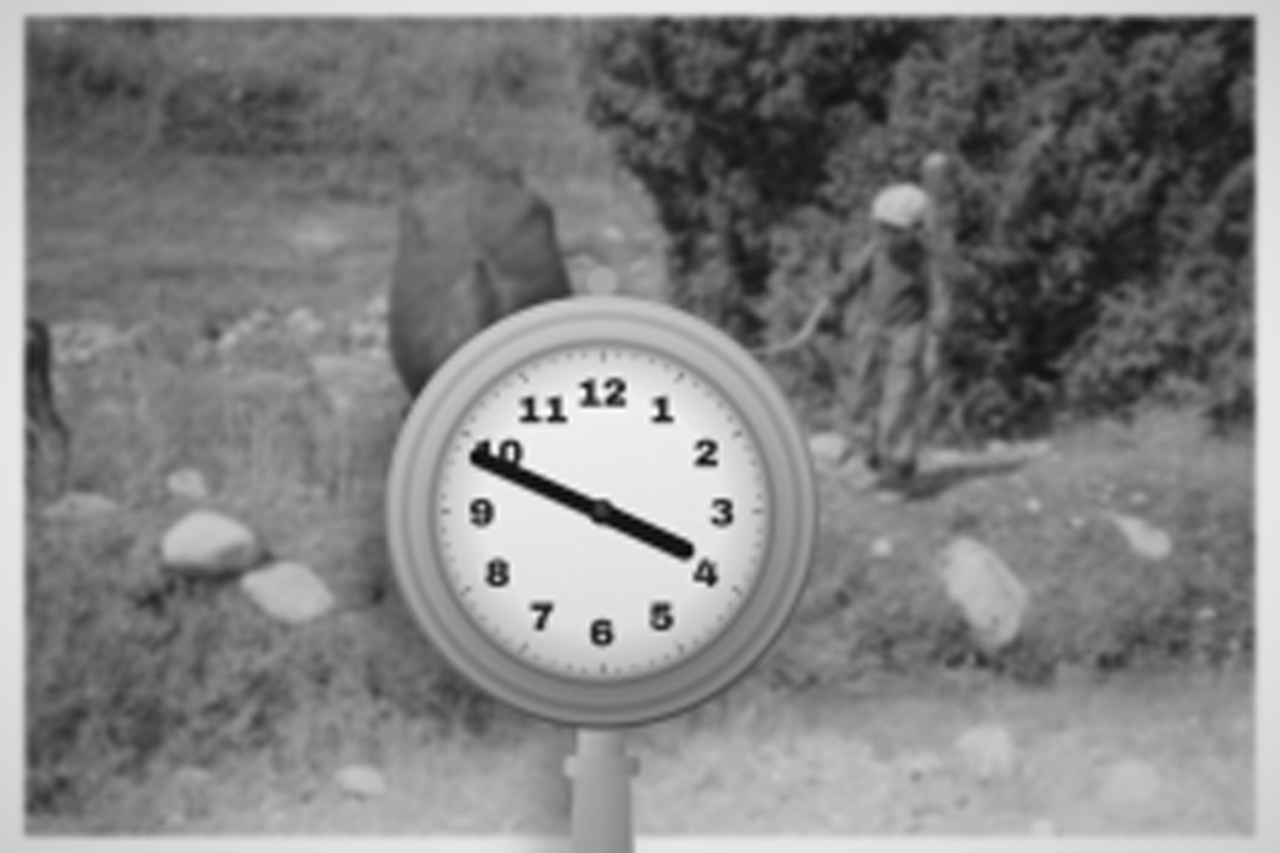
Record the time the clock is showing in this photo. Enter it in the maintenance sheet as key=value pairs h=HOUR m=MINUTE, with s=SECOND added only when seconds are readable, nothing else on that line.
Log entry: h=3 m=49
